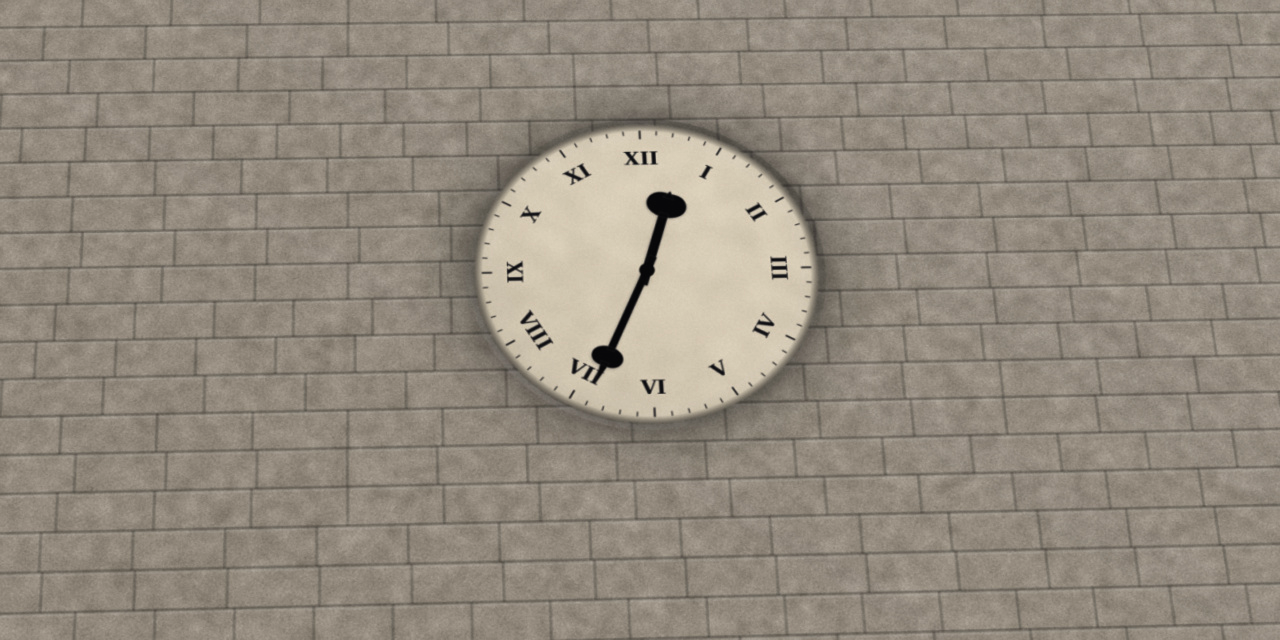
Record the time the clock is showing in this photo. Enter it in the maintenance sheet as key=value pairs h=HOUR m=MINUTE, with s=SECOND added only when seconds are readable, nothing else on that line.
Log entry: h=12 m=34
